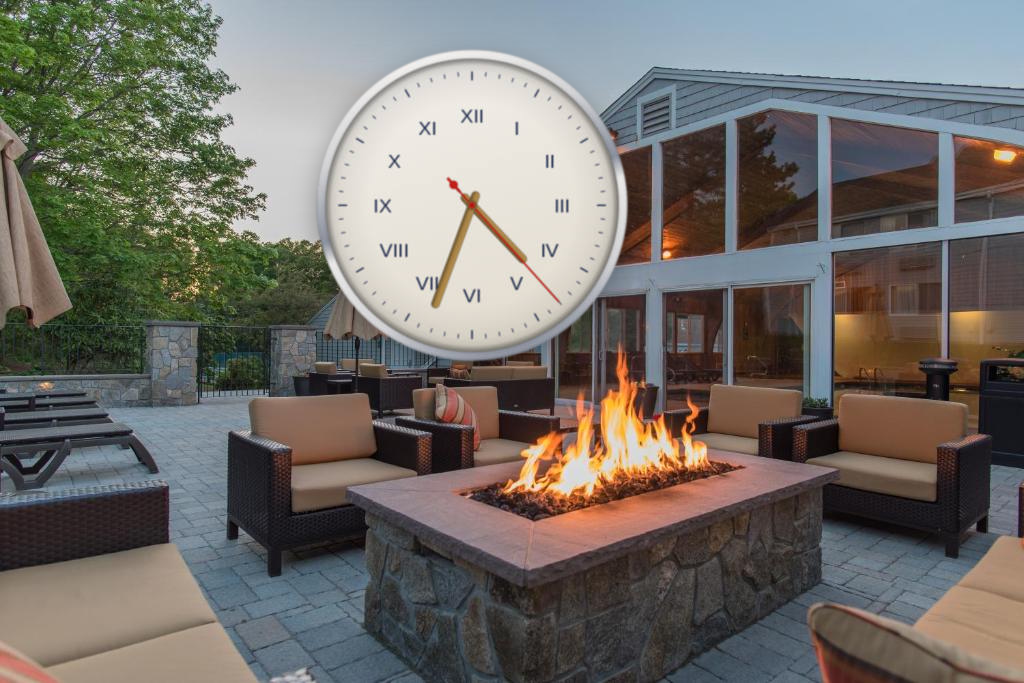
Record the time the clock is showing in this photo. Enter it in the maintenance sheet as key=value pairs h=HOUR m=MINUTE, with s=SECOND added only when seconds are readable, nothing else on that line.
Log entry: h=4 m=33 s=23
